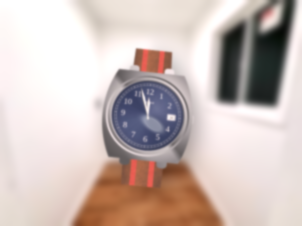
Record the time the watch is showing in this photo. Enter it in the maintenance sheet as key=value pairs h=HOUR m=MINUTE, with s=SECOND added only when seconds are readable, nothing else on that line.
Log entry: h=11 m=57
